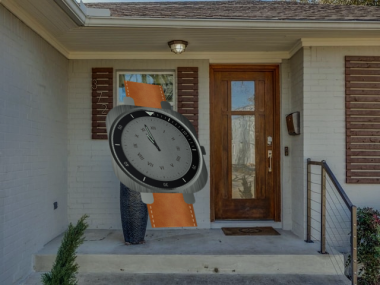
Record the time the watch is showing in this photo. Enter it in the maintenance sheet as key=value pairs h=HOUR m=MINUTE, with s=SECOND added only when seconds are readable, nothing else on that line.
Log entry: h=10 m=57
